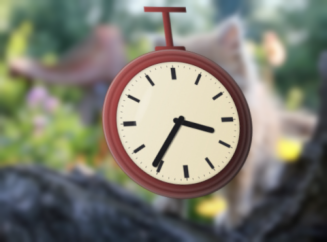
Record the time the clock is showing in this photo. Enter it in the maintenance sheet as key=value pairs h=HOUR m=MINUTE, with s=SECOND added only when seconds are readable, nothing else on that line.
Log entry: h=3 m=36
